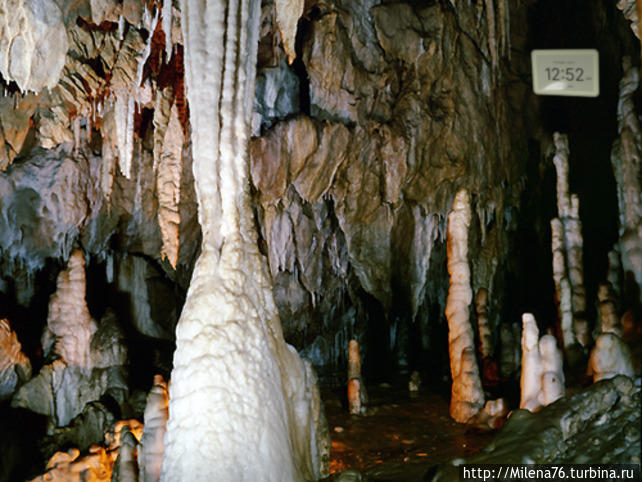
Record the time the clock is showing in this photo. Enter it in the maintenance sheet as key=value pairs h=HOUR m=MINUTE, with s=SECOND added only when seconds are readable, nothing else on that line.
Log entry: h=12 m=52
